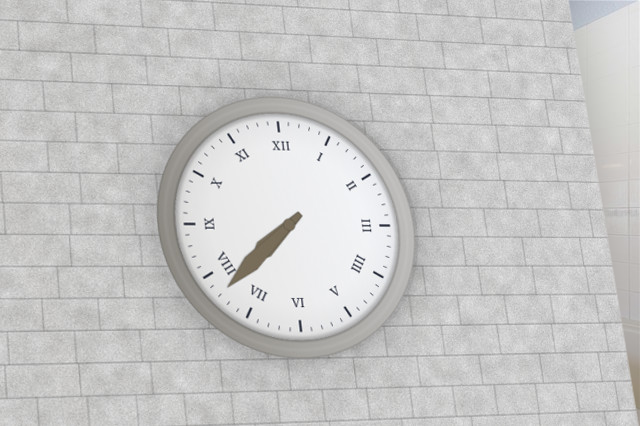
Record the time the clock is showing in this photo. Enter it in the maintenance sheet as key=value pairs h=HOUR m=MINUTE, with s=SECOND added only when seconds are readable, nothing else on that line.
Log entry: h=7 m=38
